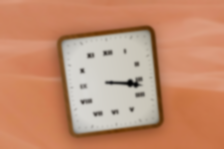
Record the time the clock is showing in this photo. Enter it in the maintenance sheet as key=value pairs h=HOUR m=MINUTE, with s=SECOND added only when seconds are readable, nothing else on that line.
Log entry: h=3 m=17
